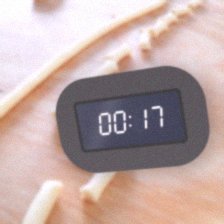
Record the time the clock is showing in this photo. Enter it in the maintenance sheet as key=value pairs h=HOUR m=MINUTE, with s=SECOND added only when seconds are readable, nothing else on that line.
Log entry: h=0 m=17
